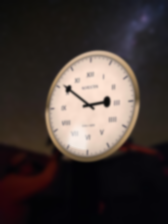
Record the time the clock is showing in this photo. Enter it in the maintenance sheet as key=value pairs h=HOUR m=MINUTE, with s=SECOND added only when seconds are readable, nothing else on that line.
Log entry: h=2 m=51
